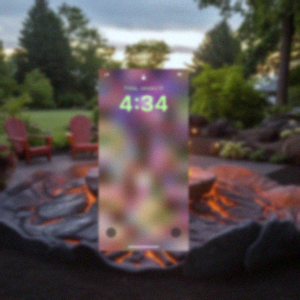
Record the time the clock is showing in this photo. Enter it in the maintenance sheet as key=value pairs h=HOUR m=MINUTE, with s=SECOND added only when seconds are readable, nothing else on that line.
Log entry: h=4 m=34
